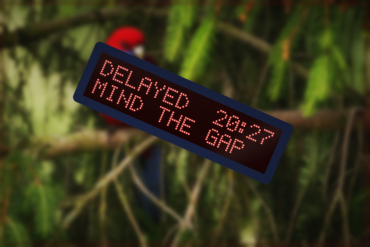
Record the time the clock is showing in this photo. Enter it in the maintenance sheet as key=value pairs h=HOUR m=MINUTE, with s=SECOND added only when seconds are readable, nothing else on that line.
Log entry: h=20 m=27
